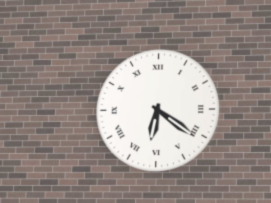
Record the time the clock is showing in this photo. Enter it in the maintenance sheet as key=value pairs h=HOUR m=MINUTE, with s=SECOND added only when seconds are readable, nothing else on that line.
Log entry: h=6 m=21
